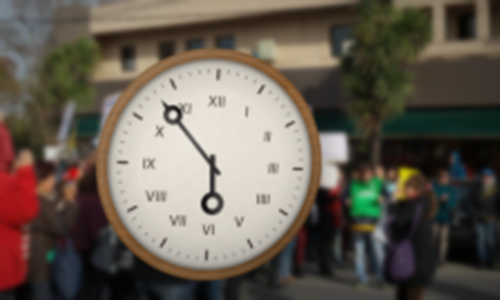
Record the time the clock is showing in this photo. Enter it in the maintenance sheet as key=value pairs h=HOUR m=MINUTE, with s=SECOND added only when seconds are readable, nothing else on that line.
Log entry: h=5 m=53
